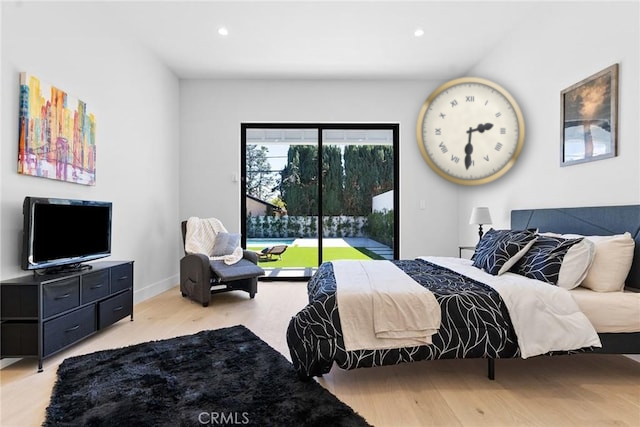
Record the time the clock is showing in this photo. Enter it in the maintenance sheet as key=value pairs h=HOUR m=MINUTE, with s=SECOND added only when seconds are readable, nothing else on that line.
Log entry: h=2 m=31
